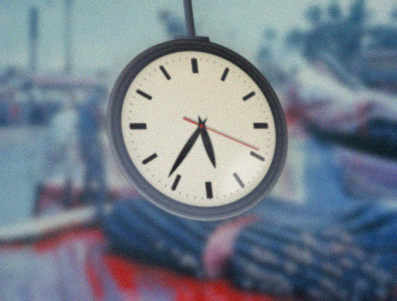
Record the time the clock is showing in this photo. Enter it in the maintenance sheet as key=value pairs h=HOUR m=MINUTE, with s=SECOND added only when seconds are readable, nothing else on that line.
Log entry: h=5 m=36 s=19
